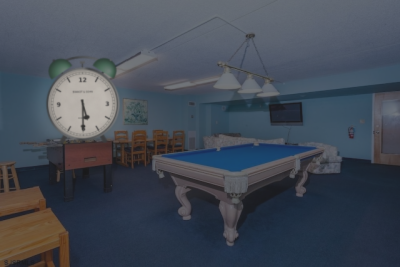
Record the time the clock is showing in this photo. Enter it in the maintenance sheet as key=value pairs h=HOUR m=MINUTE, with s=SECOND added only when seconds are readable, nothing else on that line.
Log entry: h=5 m=30
